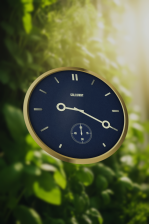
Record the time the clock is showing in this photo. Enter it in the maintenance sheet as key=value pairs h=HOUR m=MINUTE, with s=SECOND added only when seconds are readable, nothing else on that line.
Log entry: h=9 m=20
